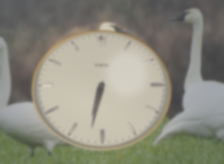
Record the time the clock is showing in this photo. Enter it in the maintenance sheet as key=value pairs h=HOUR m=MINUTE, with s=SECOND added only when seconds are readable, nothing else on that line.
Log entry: h=6 m=32
